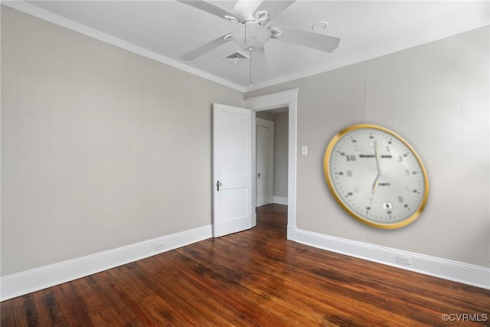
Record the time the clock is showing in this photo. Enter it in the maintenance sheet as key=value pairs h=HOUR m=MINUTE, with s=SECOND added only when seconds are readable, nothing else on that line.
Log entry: h=7 m=1
